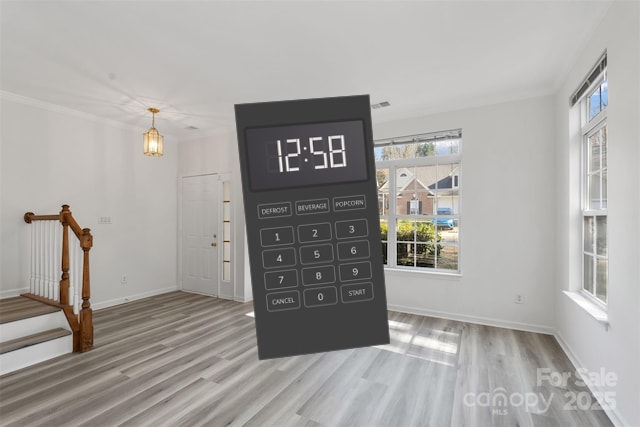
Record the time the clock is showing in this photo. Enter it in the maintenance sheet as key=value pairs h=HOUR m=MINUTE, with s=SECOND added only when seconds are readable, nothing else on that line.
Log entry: h=12 m=58
